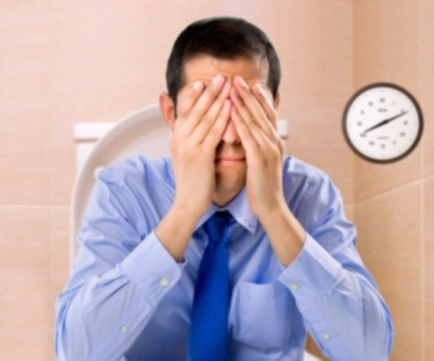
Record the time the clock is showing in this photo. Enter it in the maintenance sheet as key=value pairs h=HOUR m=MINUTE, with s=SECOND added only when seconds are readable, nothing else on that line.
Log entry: h=8 m=11
